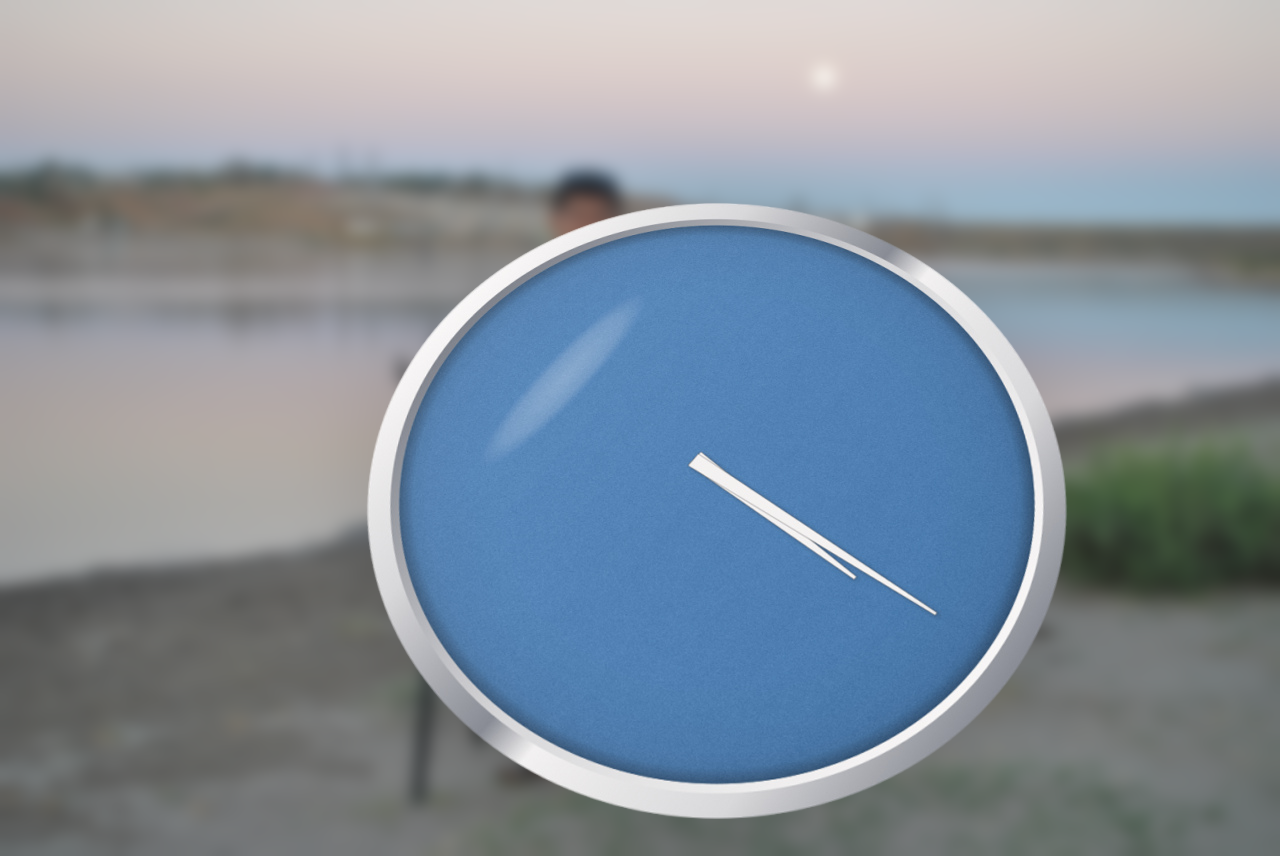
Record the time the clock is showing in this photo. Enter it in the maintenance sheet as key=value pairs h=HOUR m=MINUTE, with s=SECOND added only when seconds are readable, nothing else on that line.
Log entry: h=4 m=21
